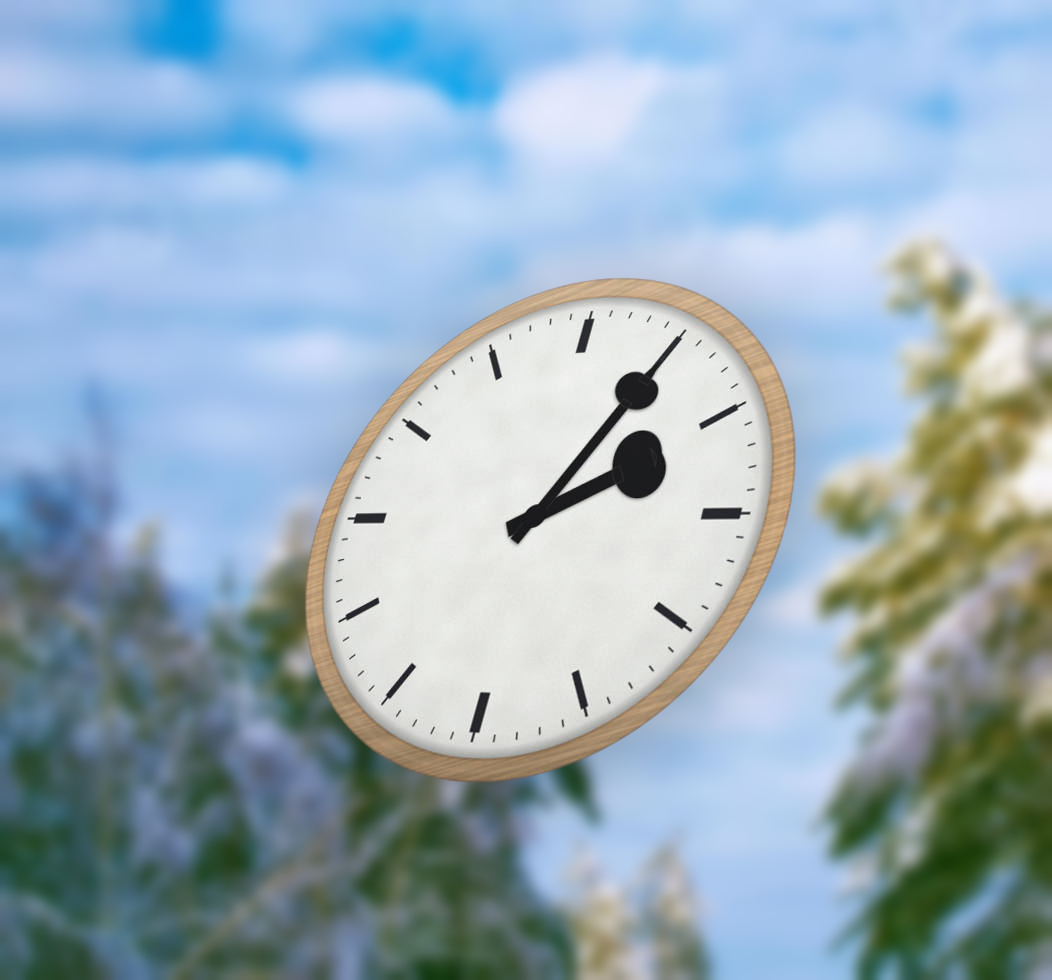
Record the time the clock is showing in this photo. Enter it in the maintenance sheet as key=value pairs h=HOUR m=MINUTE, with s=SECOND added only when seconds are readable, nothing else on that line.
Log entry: h=2 m=5
